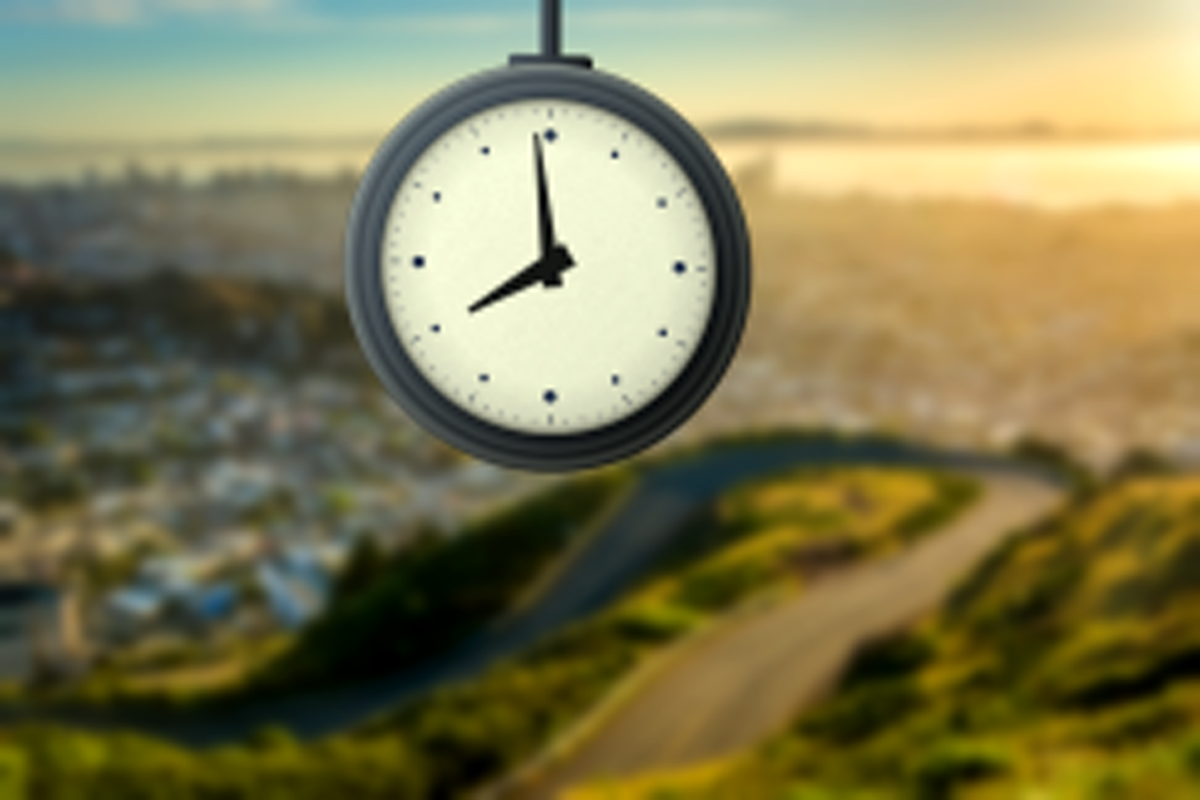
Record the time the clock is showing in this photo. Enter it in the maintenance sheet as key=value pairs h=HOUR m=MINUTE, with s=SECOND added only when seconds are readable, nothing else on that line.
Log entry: h=7 m=59
